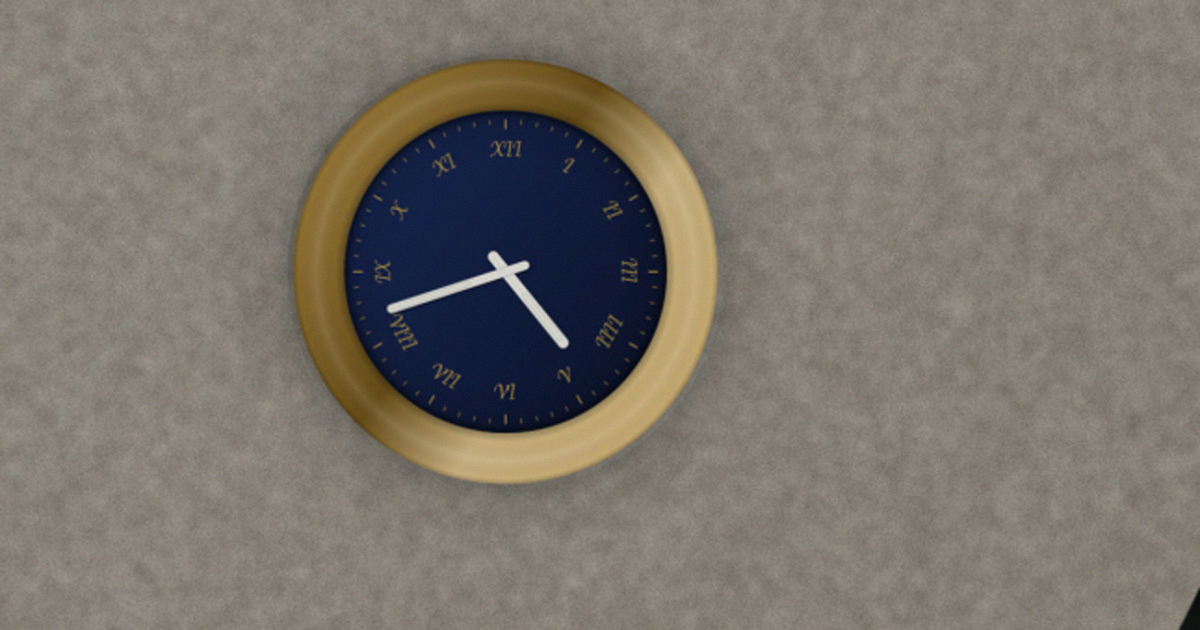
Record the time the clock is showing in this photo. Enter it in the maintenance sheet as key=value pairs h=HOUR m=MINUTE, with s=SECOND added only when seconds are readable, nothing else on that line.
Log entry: h=4 m=42
